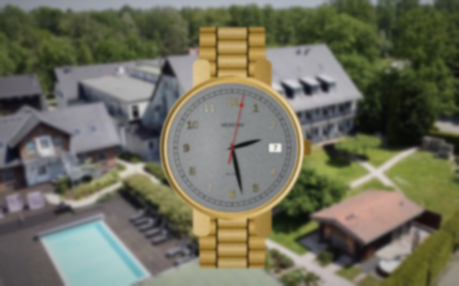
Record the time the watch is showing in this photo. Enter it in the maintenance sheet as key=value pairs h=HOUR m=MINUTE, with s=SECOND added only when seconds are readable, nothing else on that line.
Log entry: h=2 m=28 s=2
